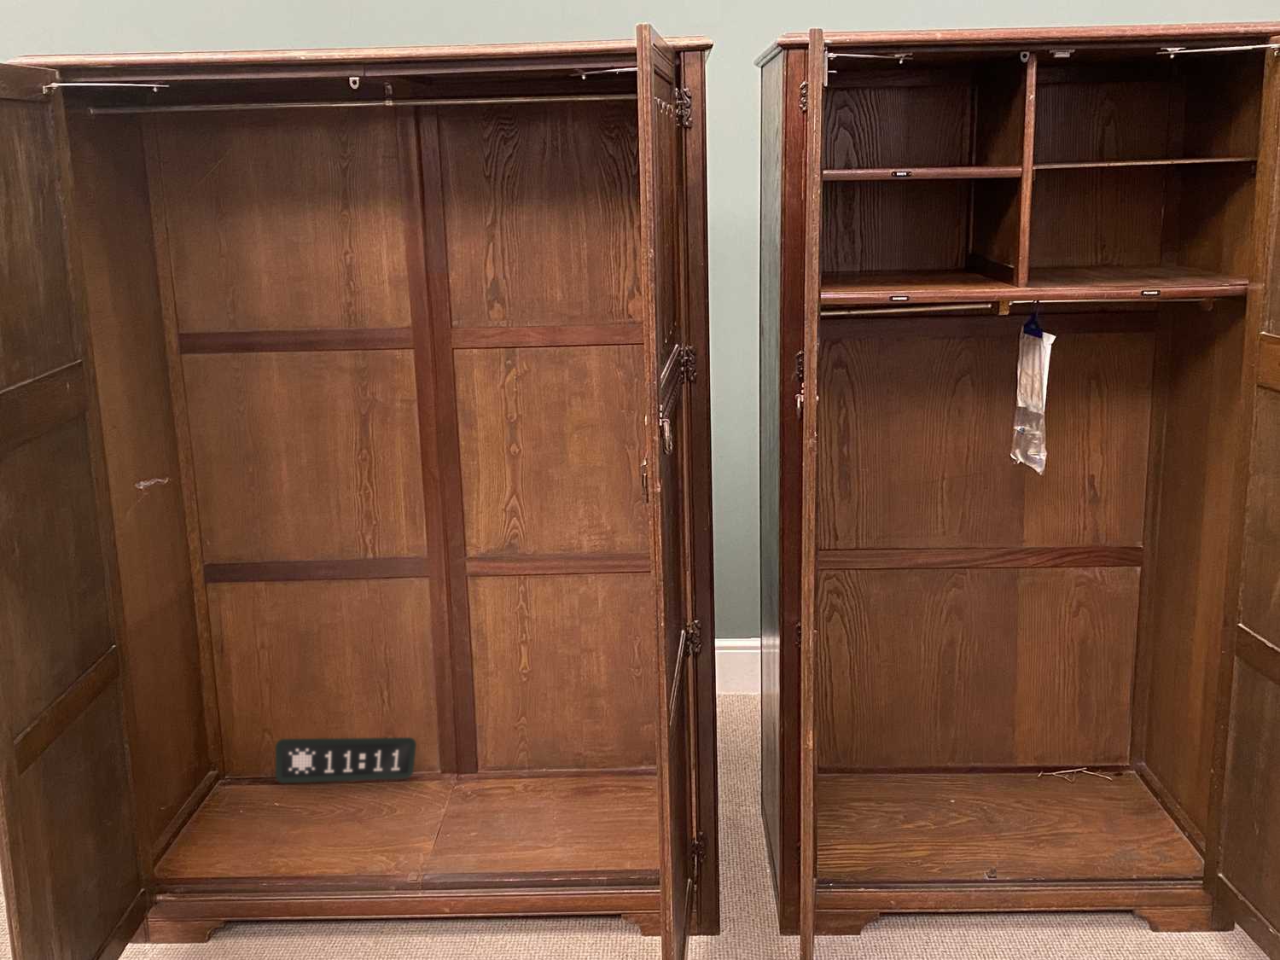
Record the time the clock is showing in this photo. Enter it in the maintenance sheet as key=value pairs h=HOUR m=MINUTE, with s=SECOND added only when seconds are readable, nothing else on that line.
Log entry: h=11 m=11
